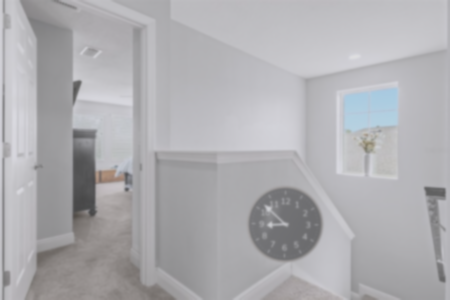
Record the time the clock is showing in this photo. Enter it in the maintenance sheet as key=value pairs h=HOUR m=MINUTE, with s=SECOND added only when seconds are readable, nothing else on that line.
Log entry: h=8 m=52
